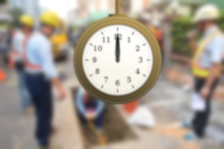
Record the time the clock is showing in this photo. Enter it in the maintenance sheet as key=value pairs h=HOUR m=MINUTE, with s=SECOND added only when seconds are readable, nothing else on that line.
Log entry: h=12 m=0
